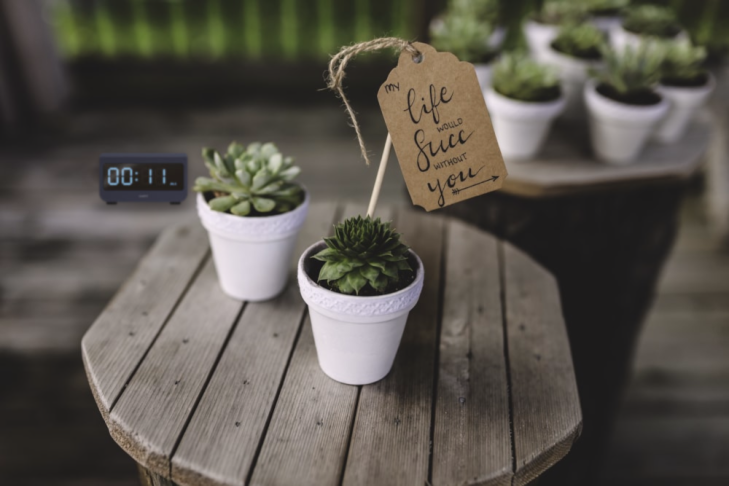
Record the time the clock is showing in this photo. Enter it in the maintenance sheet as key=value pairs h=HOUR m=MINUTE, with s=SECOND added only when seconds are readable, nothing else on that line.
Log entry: h=0 m=11
